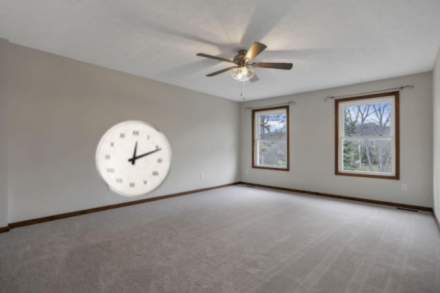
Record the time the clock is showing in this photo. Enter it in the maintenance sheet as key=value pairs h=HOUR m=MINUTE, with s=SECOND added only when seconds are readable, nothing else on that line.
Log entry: h=12 m=11
